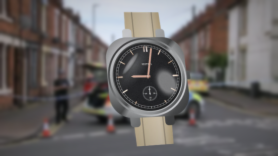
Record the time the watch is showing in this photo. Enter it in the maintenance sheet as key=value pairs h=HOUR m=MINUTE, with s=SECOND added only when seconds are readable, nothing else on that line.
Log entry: h=9 m=2
